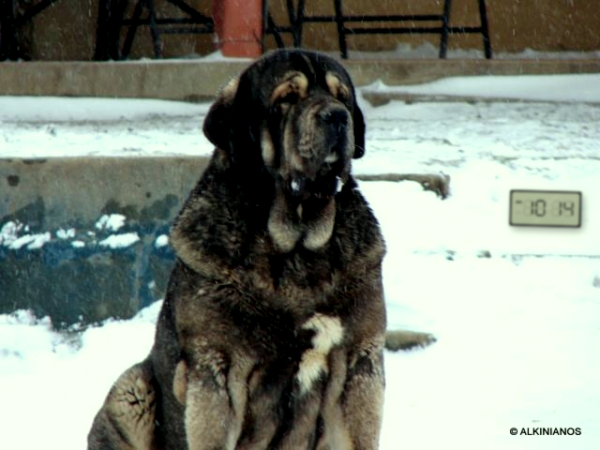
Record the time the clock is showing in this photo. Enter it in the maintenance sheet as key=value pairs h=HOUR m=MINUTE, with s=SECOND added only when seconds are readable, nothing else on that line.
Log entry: h=10 m=14
